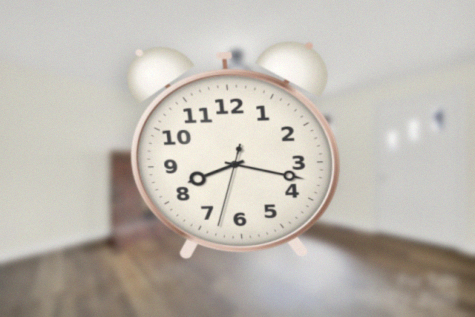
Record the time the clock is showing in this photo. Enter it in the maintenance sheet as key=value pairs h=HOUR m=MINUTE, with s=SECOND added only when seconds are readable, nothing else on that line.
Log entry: h=8 m=17 s=33
